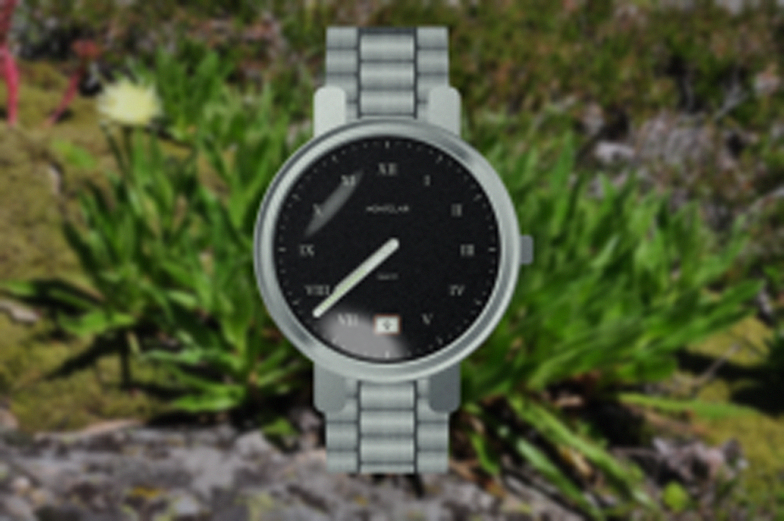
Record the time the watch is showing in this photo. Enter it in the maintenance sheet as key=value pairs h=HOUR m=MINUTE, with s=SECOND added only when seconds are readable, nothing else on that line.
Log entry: h=7 m=38
